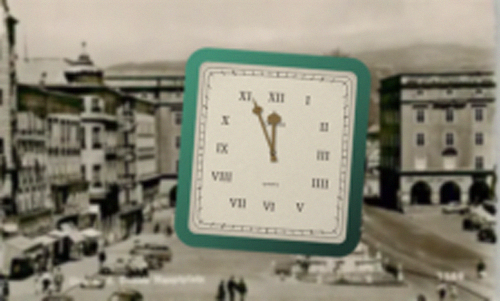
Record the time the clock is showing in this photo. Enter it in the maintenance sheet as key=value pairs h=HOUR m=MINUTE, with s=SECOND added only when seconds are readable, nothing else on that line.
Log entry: h=11 m=56
